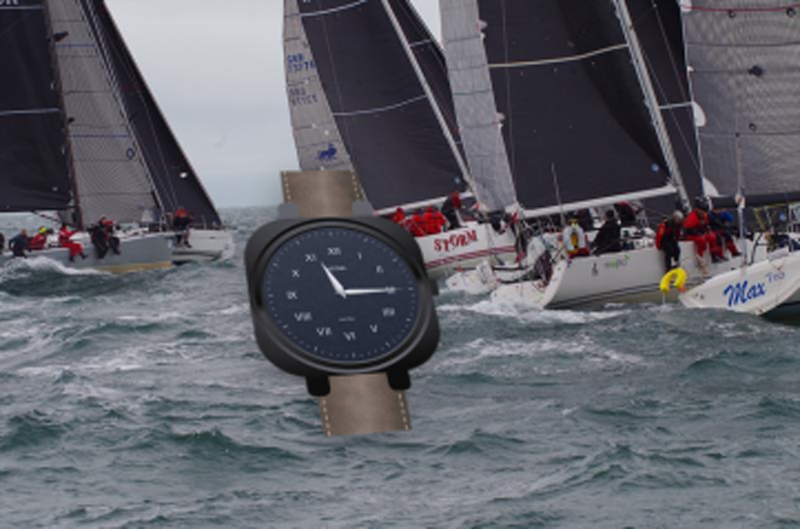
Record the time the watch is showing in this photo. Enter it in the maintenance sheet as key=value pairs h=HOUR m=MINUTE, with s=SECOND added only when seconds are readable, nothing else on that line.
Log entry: h=11 m=15
